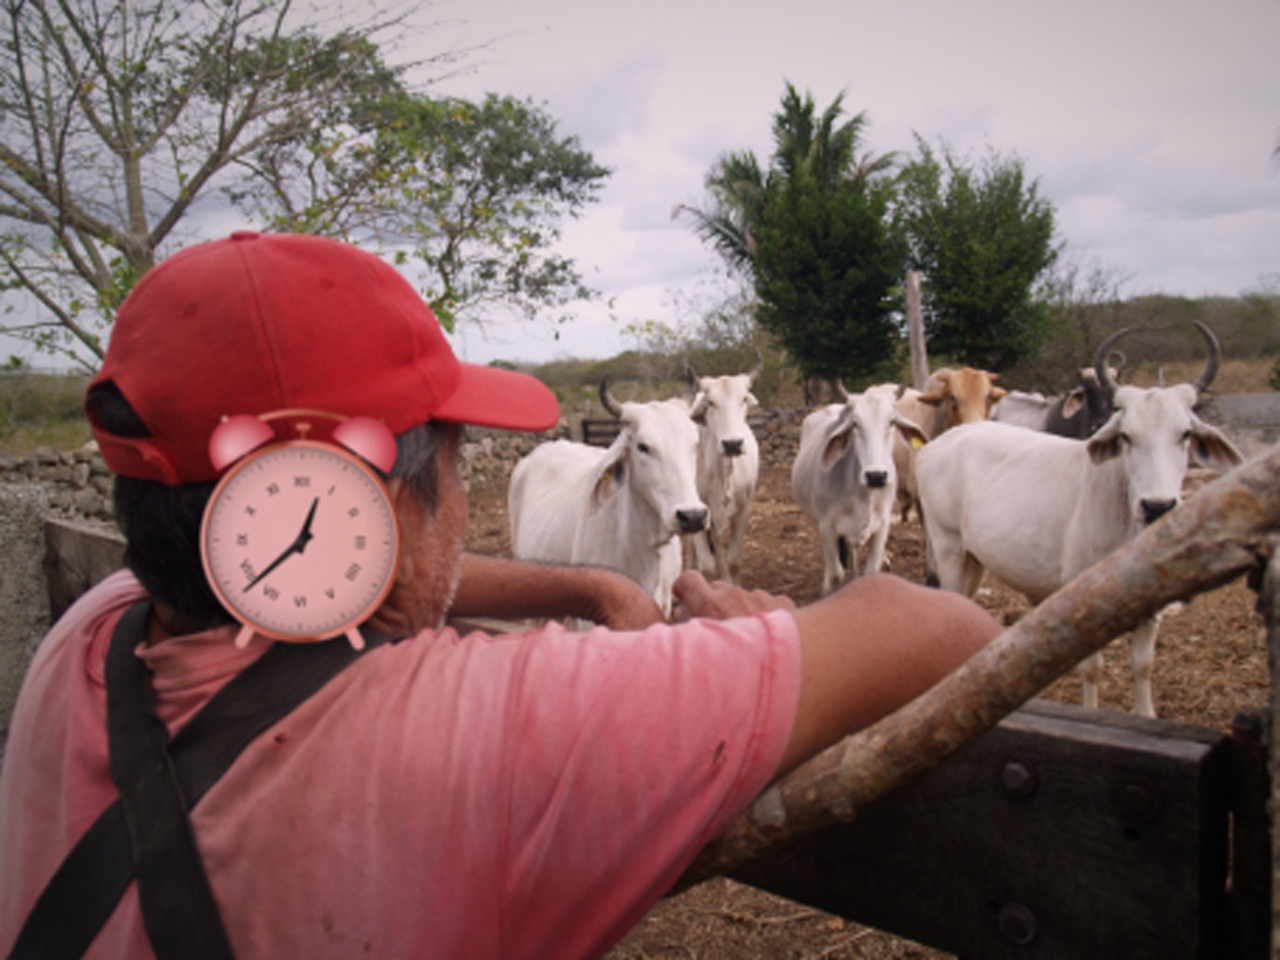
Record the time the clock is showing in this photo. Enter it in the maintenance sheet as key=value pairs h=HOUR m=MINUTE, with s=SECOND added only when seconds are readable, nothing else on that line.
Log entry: h=12 m=38
